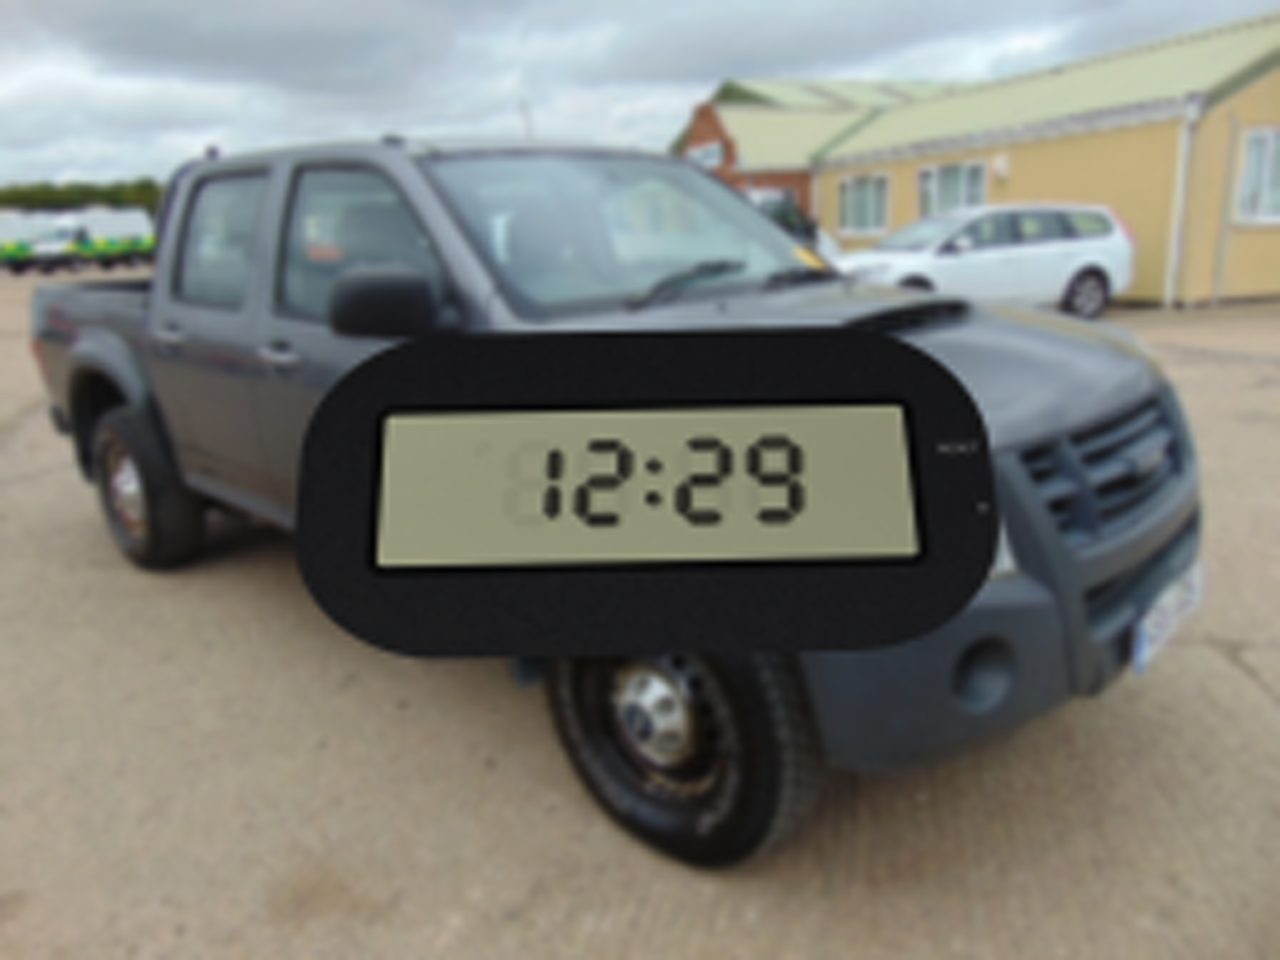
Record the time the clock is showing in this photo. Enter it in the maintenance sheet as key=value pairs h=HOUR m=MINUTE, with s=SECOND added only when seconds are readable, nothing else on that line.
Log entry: h=12 m=29
